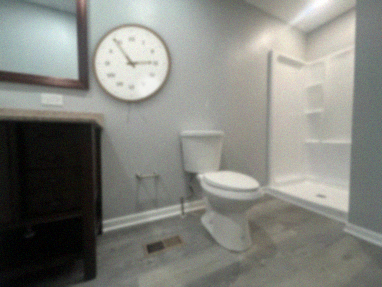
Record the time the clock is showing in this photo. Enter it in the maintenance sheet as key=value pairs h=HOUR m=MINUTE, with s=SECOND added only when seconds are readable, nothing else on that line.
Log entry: h=2 m=54
